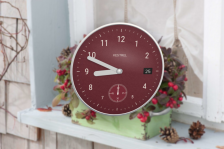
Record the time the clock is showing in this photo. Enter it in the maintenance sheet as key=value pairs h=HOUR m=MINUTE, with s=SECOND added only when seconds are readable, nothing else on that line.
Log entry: h=8 m=49
